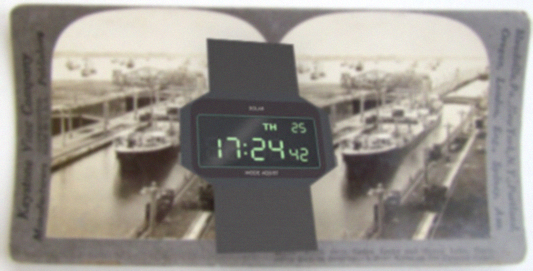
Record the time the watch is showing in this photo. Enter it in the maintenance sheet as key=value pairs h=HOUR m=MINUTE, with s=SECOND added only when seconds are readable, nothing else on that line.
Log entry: h=17 m=24 s=42
